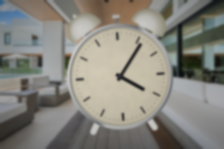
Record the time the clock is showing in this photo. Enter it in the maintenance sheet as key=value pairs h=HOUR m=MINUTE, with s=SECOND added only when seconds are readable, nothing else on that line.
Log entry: h=4 m=6
